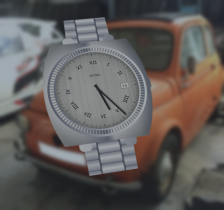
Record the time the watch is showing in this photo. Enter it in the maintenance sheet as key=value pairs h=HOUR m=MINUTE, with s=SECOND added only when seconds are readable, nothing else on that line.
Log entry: h=5 m=24
